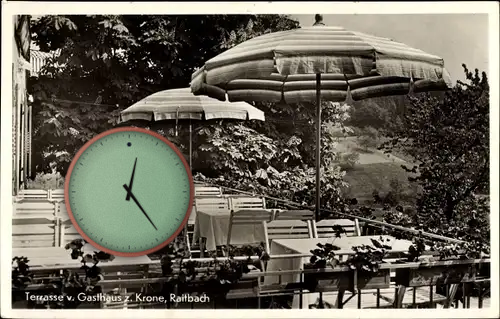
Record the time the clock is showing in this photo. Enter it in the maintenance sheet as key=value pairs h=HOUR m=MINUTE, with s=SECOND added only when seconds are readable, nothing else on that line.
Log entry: h=12 m=24
